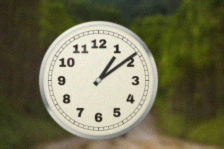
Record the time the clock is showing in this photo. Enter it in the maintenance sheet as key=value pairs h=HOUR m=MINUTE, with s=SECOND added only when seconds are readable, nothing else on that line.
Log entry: h=1 m=9
